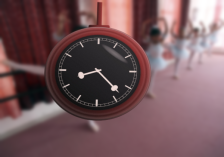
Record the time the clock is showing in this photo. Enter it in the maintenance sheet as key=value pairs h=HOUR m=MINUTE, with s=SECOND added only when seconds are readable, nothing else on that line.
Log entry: h=8 m=23
